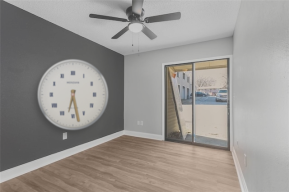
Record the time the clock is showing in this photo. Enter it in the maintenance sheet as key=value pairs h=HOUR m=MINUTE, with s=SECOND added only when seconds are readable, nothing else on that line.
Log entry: h=6 m=28
